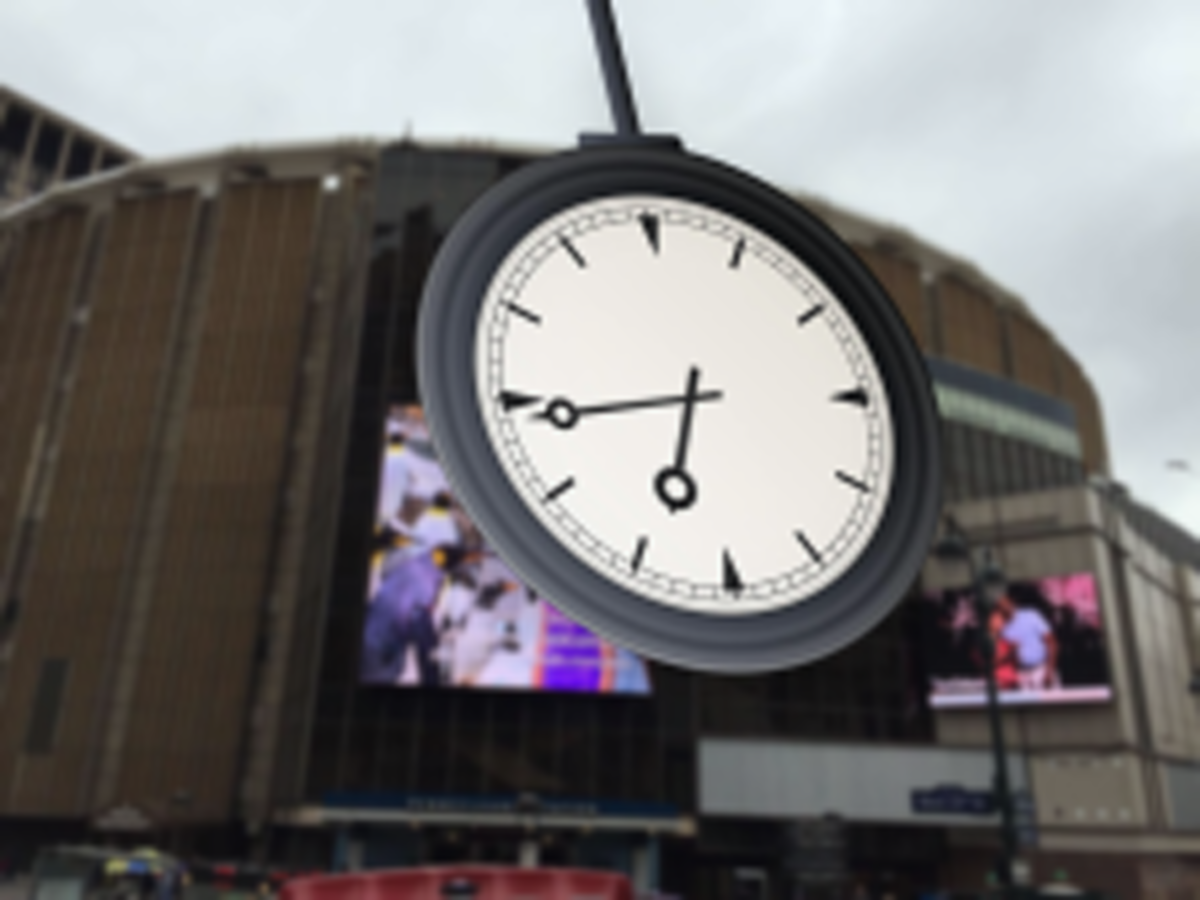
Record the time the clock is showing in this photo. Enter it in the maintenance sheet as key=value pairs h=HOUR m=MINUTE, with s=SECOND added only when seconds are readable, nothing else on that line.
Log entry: h=6 m=44
